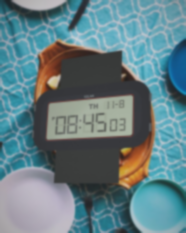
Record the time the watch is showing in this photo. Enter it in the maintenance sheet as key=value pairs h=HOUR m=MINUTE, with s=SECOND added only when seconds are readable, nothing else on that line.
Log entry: h=8 m=45 s=3
